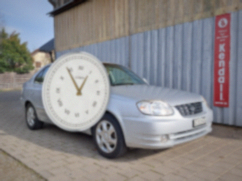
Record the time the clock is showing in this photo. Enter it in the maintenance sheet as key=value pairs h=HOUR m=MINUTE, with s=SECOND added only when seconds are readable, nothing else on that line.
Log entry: h=12 m=54
